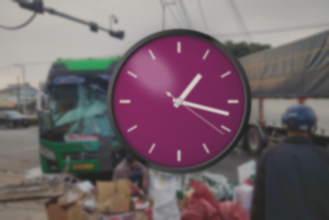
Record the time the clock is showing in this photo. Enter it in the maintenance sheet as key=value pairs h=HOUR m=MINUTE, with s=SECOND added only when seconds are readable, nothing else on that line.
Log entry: h=1 m=17 s=21
